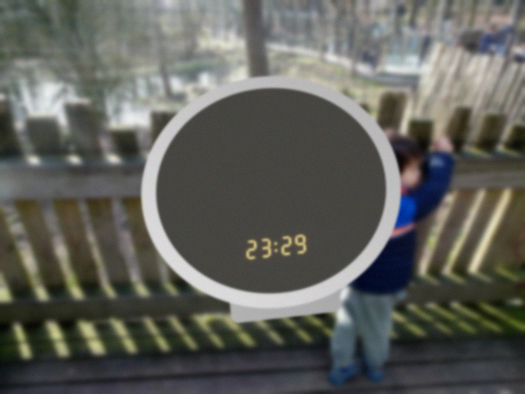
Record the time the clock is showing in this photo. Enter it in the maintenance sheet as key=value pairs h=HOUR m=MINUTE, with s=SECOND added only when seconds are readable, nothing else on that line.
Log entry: h=23 m=29
